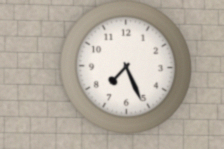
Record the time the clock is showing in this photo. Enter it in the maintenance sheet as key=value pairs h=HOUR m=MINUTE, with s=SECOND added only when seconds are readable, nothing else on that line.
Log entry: h=7 m=26
